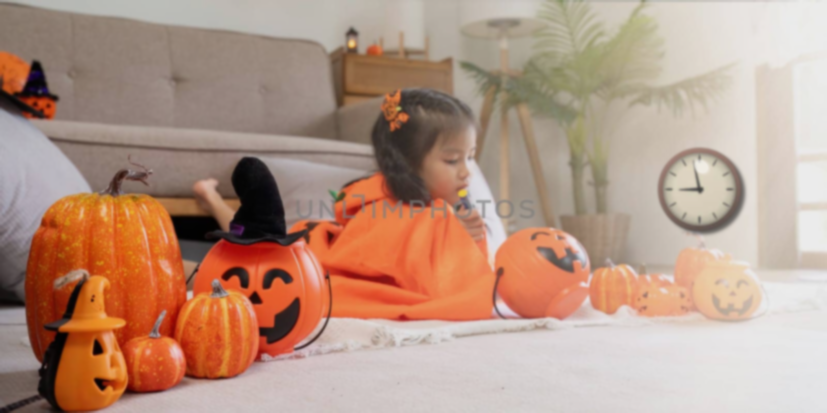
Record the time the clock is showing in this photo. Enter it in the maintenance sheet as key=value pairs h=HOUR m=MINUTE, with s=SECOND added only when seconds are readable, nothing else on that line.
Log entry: h=8 m=58
